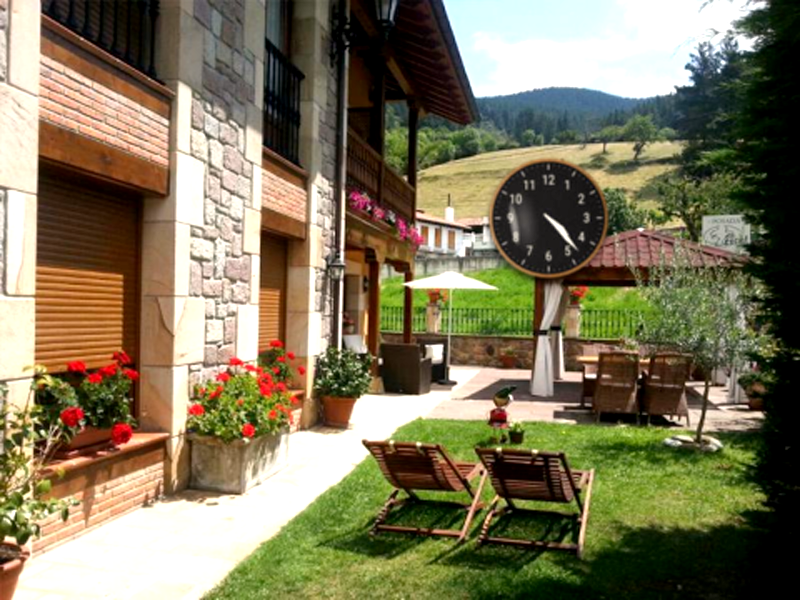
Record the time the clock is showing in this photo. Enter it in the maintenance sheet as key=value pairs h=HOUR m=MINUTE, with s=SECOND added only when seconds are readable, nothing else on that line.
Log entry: h=4 m=23
